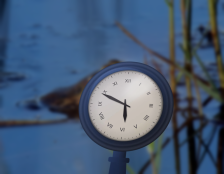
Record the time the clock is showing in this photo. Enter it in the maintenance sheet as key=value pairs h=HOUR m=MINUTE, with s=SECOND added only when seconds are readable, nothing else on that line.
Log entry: h=5 m=49
